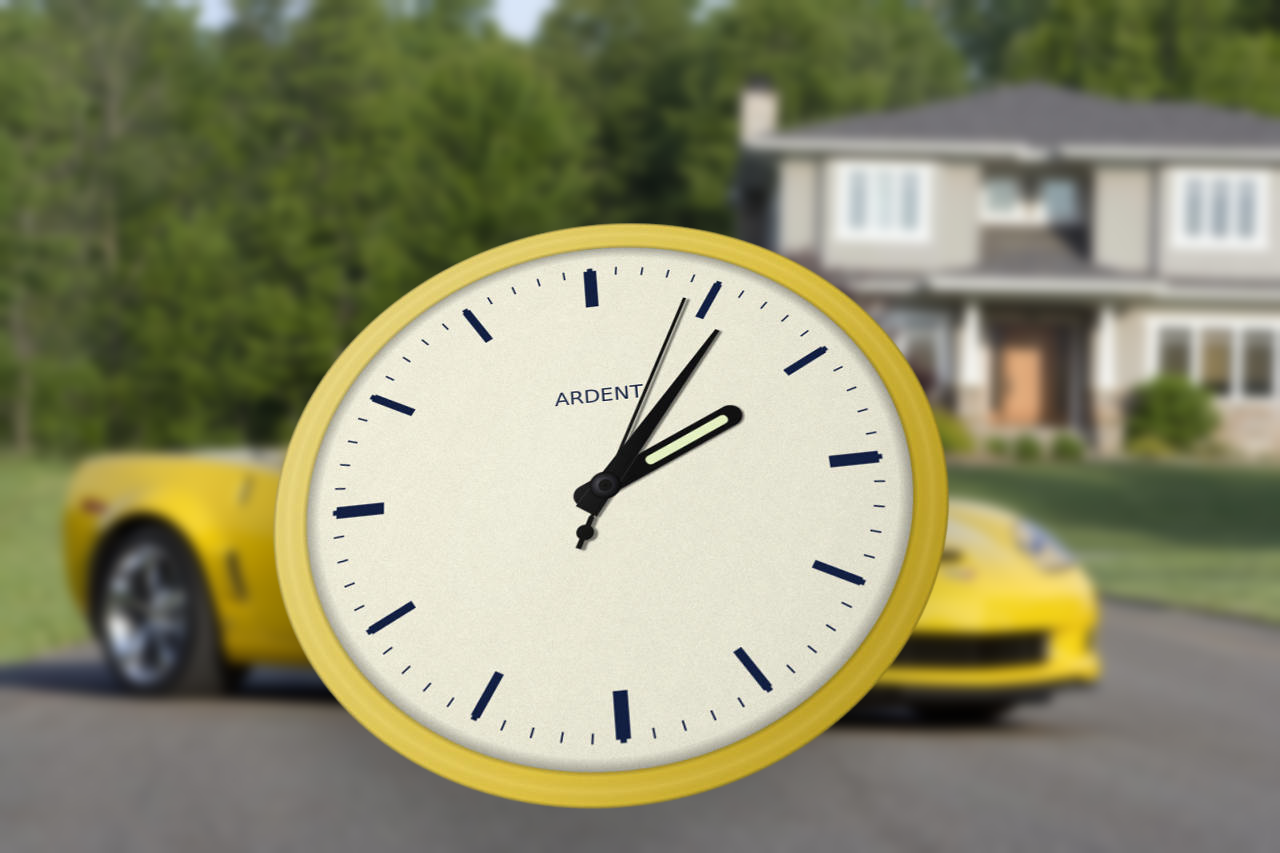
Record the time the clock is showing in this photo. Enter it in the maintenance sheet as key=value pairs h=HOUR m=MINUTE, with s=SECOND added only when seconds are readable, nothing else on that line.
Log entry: h=2 m=6 s=4
